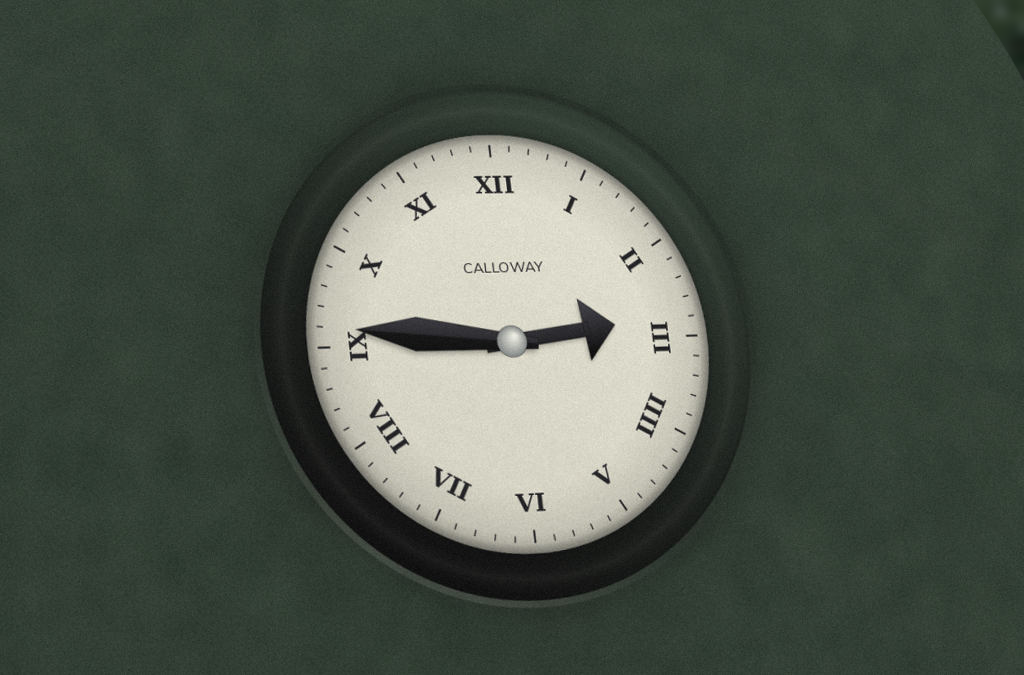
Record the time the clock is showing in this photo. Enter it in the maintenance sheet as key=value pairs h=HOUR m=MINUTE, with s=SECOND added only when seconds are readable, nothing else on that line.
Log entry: h=2 m=46
